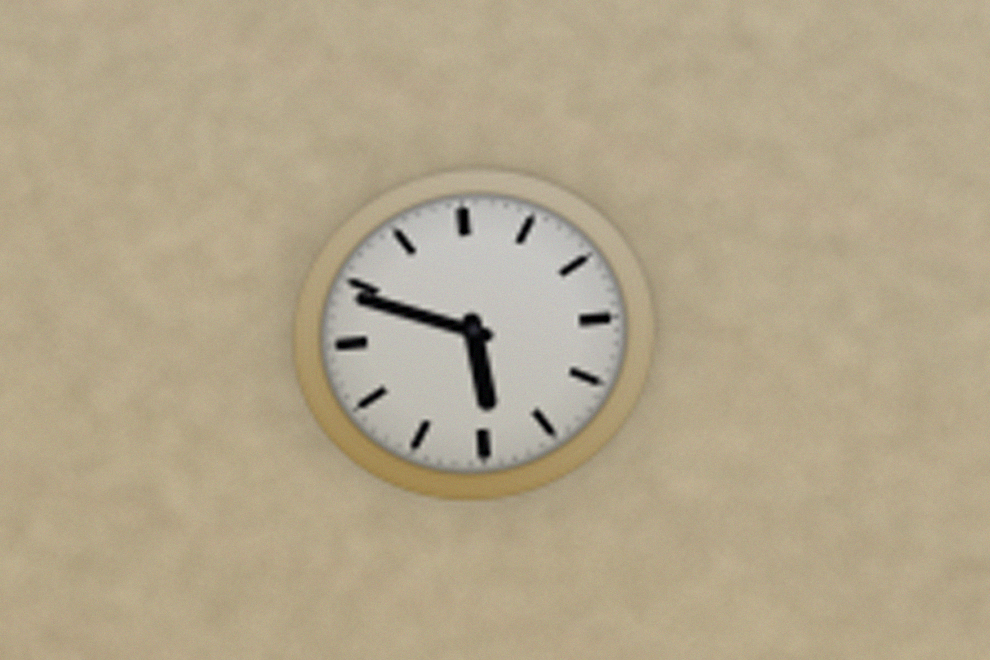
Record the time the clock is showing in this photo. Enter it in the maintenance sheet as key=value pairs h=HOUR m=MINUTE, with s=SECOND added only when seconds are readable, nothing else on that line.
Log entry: h=5 m=49
